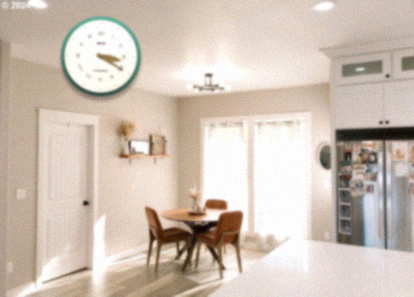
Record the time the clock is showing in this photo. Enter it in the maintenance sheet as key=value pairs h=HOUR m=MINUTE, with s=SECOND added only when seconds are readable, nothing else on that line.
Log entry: h=3 m=20
